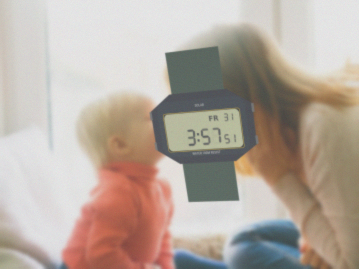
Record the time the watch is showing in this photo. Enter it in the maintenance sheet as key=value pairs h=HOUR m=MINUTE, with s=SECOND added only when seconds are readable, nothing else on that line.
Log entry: h=3 m=57 s=51
